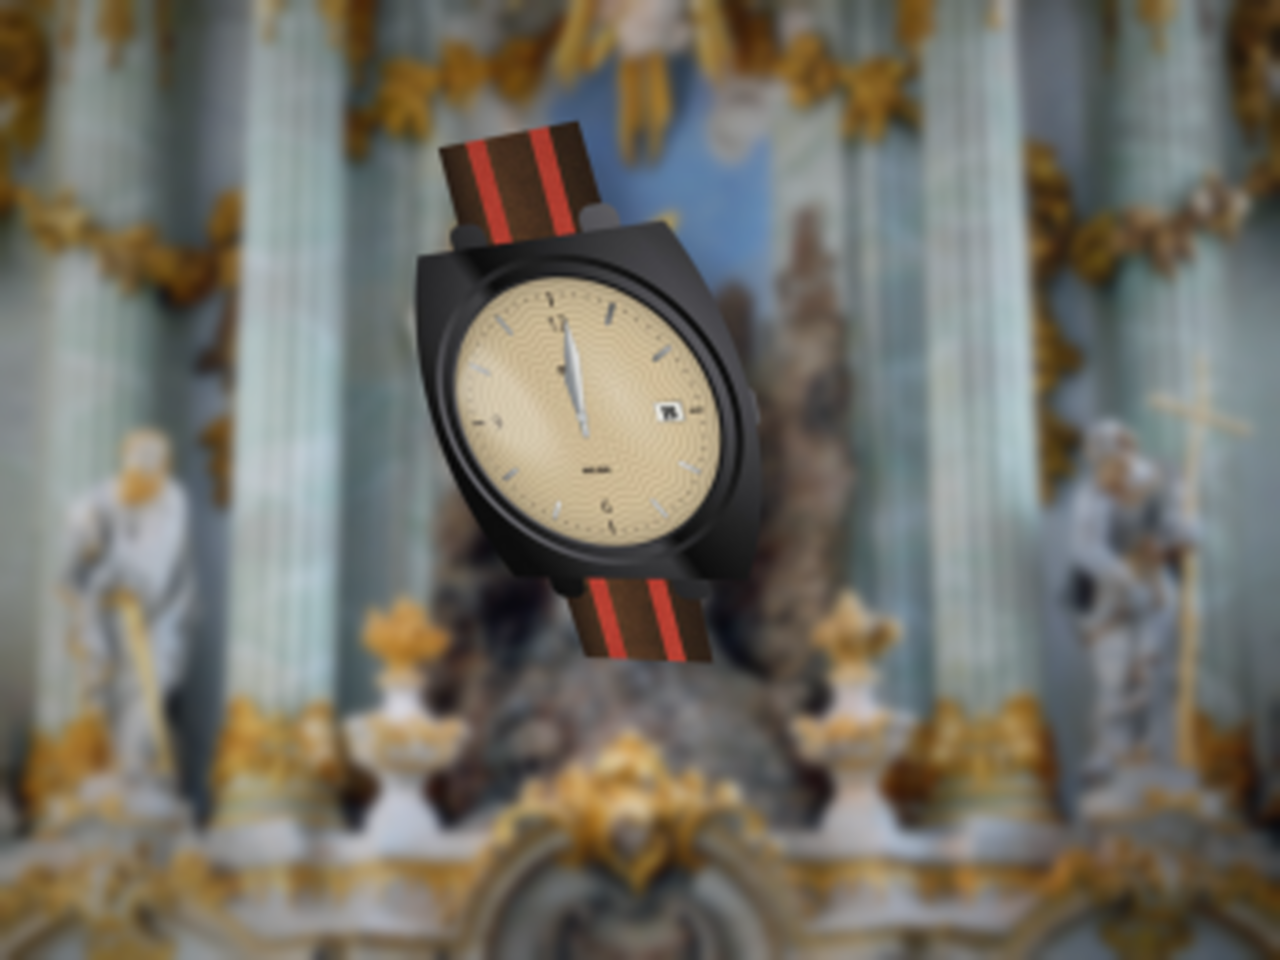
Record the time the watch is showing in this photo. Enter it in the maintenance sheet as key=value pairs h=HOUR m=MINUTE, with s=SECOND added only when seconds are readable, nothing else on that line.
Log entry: h=12 m=1
